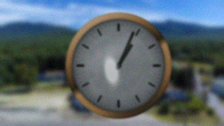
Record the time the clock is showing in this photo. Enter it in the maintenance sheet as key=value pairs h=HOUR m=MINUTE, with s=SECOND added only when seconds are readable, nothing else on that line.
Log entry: h=1 m=4
